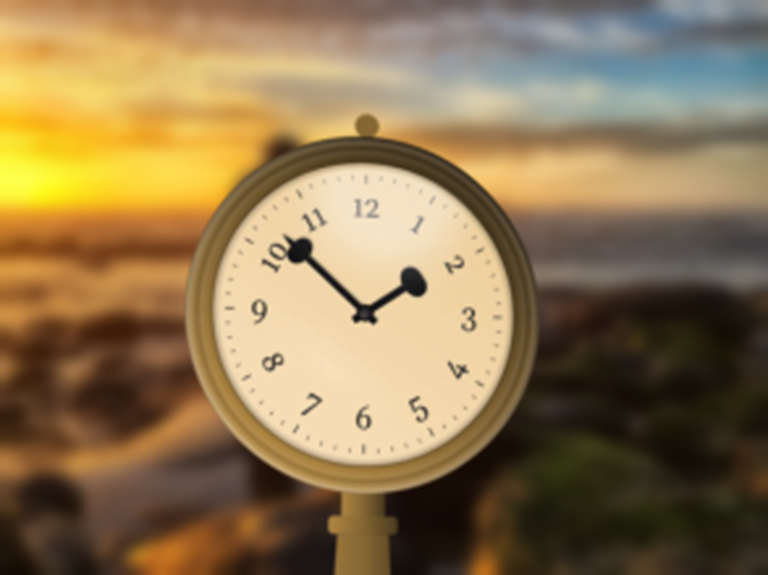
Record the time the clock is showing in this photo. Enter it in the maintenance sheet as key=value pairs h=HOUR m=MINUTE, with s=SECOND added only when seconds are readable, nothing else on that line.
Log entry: h=1 m=52
